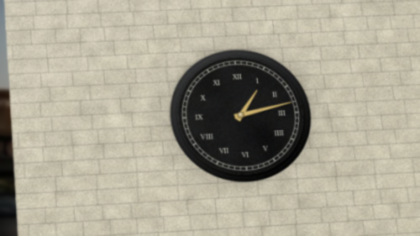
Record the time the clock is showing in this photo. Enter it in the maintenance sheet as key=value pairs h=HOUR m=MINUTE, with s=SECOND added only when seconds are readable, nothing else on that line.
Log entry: h=1 m=13
